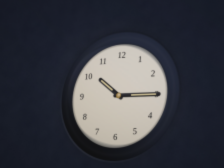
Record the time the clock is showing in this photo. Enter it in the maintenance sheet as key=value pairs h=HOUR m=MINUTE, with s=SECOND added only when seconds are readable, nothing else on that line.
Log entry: h=10 m=15
